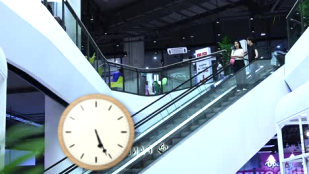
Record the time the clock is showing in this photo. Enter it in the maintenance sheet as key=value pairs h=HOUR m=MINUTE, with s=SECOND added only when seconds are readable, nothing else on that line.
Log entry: h=5 m=26
